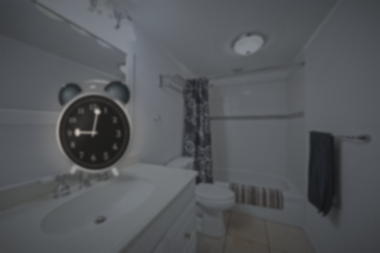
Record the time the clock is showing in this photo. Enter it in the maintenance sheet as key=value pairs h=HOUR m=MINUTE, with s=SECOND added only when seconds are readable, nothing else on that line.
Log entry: h=9 m=2
